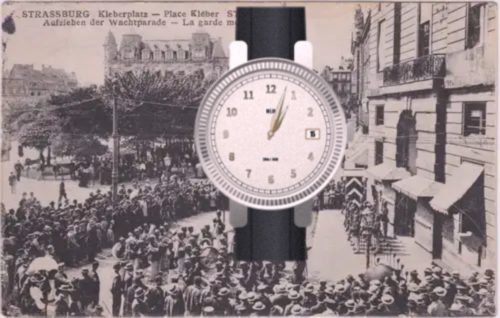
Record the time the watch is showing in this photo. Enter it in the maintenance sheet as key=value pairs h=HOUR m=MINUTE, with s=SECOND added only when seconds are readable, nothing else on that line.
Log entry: h=1 m=3
